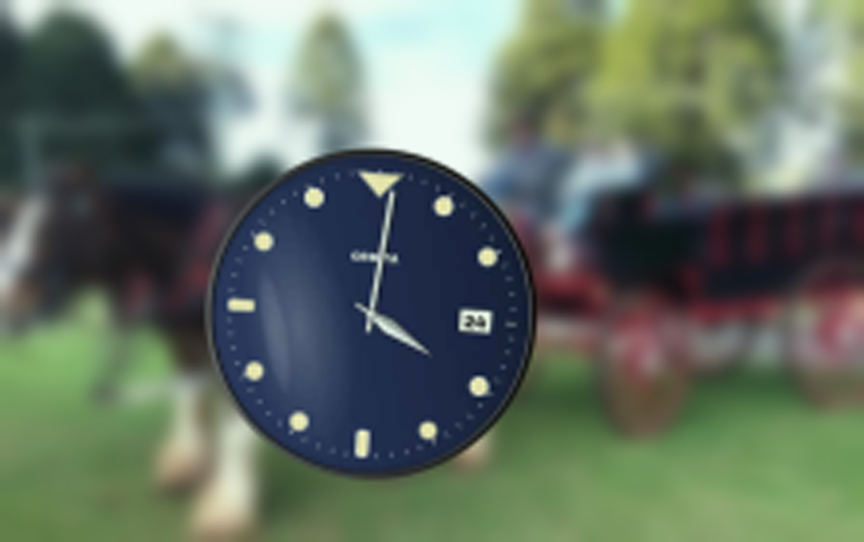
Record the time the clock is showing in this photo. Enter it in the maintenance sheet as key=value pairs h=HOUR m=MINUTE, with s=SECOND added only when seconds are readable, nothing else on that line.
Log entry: h=4 m=1
